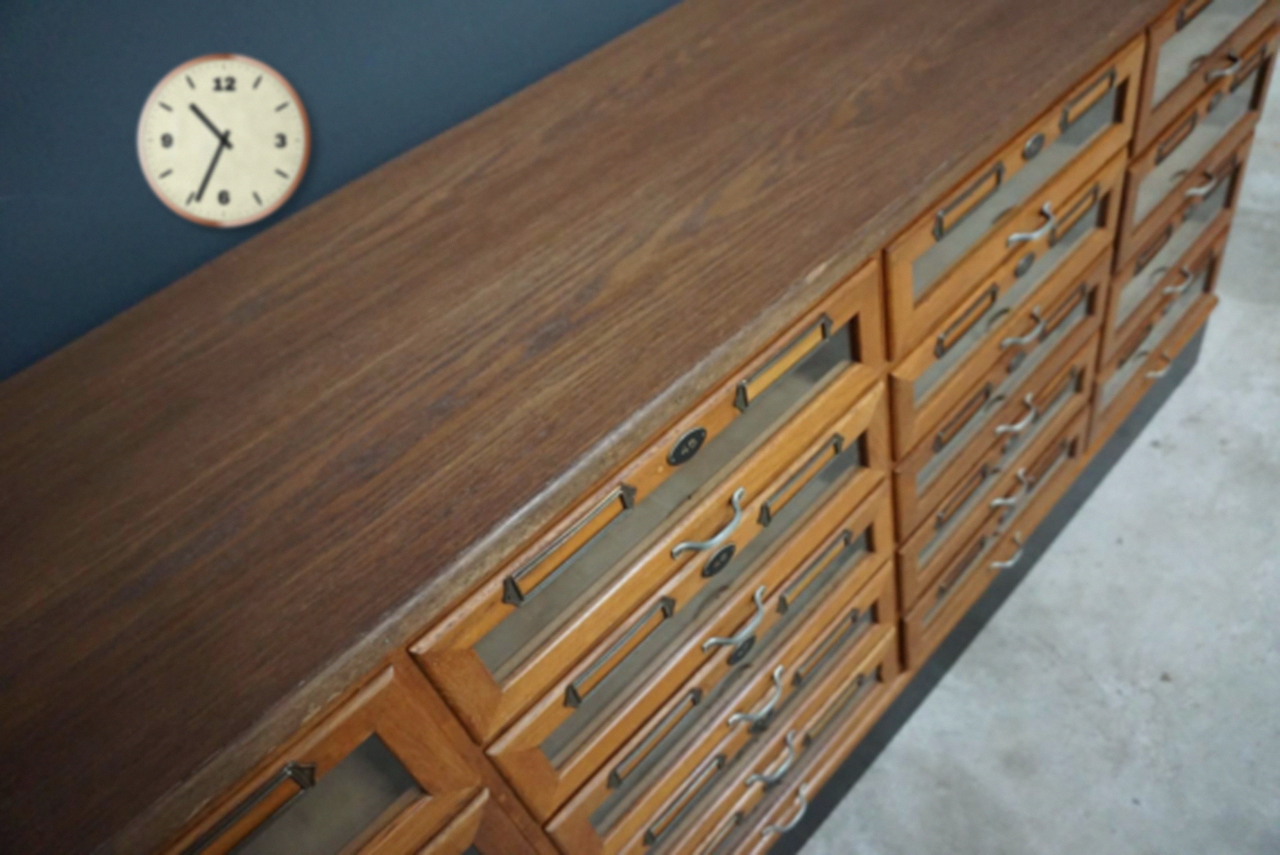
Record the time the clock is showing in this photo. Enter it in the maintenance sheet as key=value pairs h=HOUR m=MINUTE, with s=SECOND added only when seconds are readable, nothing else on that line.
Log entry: h=10 m=34
